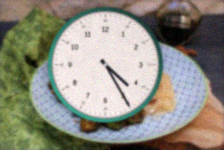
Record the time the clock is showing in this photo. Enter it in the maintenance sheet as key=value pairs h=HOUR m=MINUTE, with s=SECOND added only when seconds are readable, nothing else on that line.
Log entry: h=4 m=25
